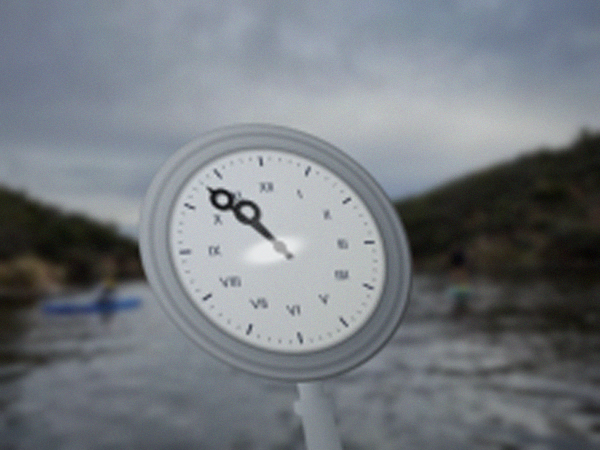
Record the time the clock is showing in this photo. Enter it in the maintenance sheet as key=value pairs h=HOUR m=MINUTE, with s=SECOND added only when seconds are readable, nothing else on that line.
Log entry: h=10 m=53
